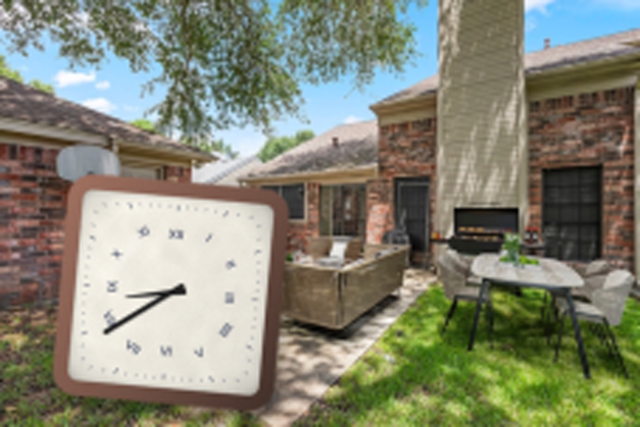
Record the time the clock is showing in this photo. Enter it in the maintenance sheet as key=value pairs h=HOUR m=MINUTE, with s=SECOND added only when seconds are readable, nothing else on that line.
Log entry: h=8 m=39
